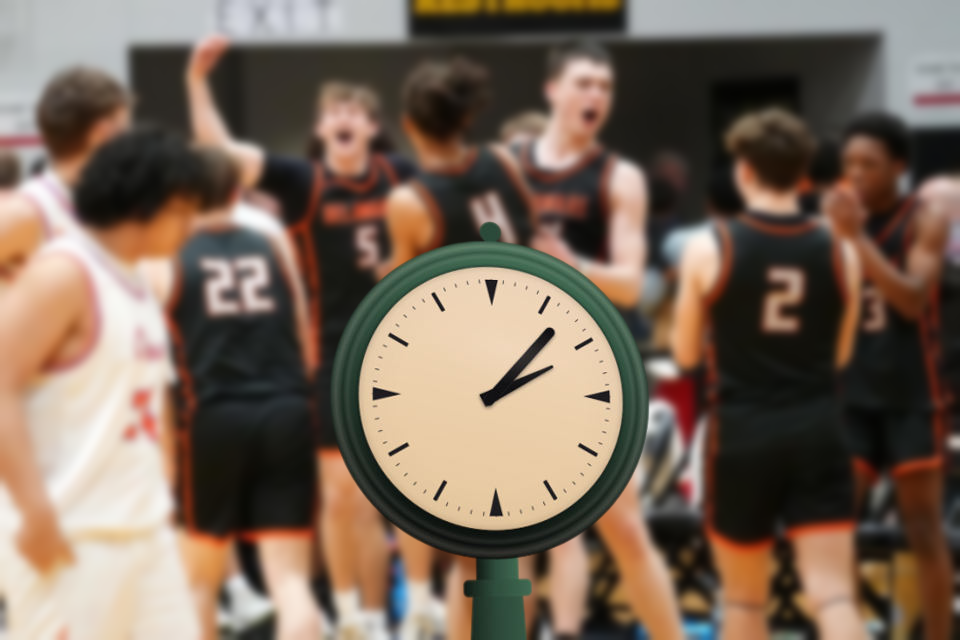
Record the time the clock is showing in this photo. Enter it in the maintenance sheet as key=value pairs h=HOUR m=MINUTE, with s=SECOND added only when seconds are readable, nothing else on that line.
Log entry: h=2 m=7
